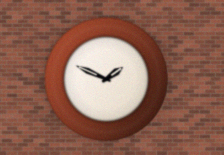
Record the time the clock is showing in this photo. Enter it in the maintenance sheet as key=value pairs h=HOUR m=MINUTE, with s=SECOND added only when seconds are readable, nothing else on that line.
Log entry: h=1 m=49
